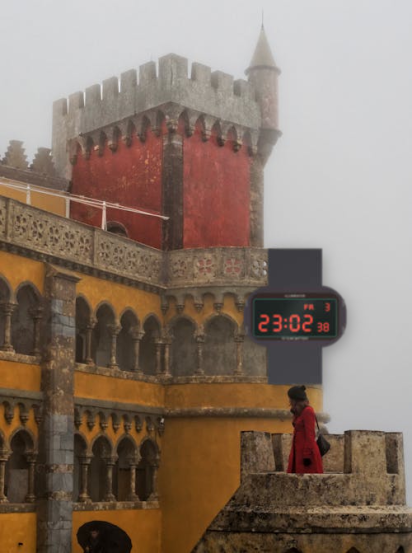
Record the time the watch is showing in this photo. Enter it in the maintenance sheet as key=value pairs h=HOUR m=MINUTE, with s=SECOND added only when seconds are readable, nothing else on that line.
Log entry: h=23 m=2
